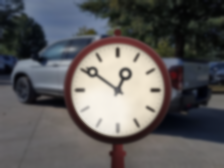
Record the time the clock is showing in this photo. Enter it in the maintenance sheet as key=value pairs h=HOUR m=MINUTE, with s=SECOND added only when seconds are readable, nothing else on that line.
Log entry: h=12 m=51
